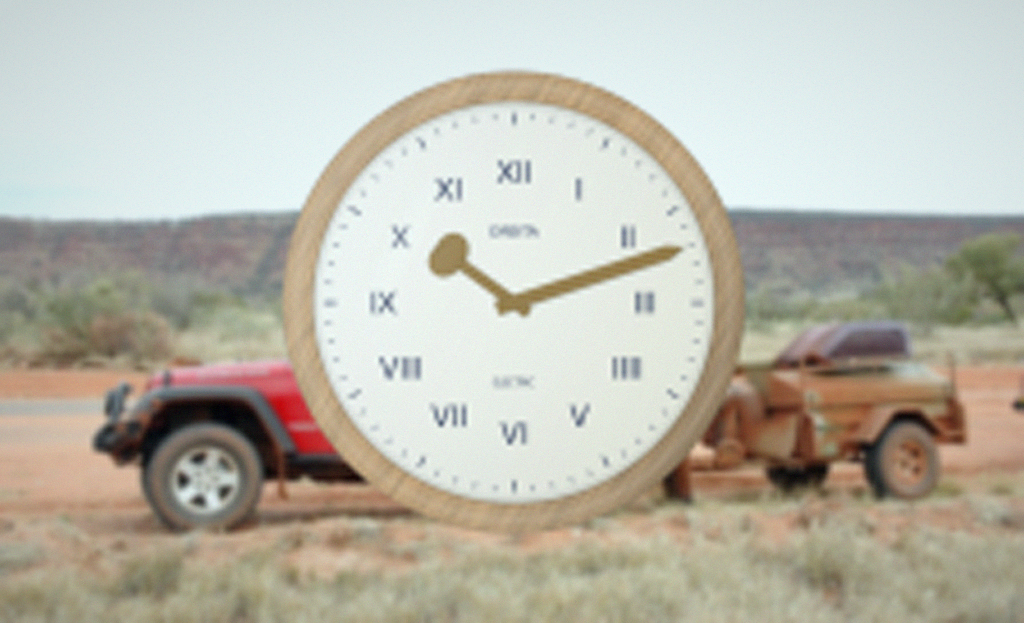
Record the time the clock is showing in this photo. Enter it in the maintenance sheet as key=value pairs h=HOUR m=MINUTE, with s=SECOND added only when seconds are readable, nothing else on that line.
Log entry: h=10 m=12
